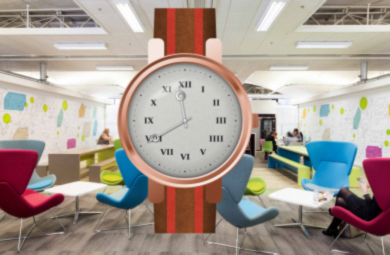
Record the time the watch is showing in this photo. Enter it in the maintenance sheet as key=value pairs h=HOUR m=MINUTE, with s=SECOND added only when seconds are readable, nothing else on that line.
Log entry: h=11 m=40
